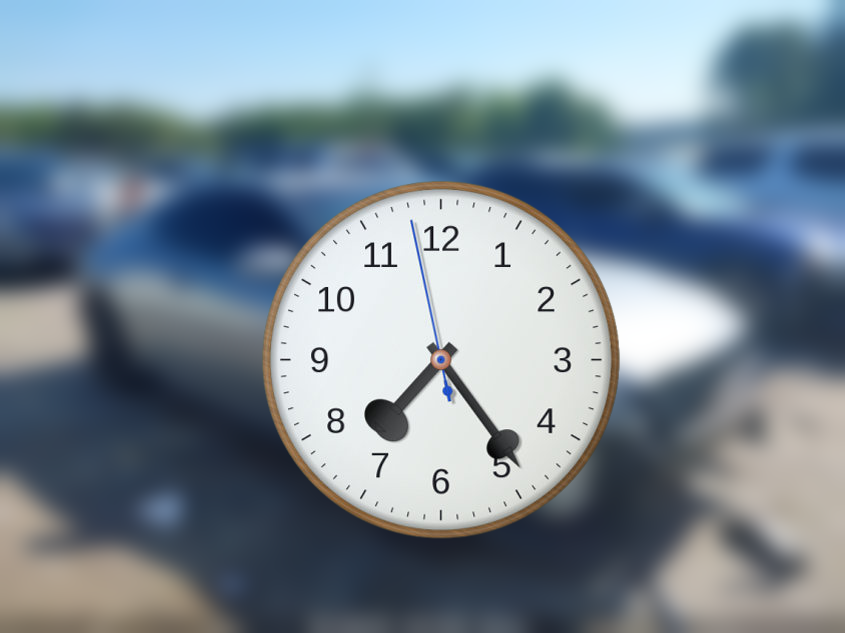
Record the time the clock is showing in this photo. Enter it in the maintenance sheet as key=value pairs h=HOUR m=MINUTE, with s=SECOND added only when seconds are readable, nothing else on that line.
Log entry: h=7 m=23 s=58
